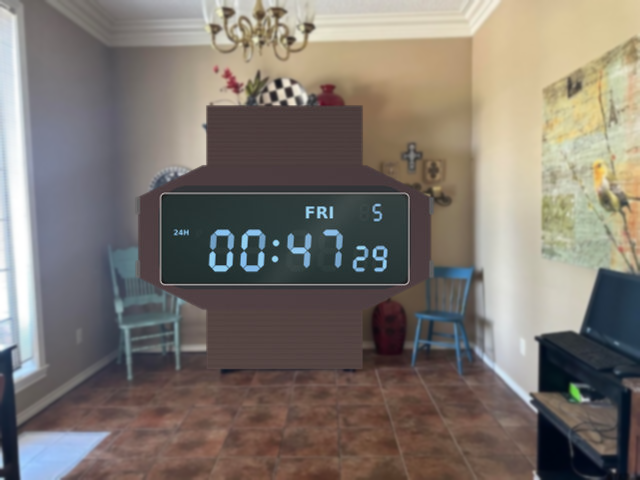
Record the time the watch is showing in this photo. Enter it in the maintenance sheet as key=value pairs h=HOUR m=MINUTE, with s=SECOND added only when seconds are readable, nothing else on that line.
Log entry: h=0 m=47 s=29
